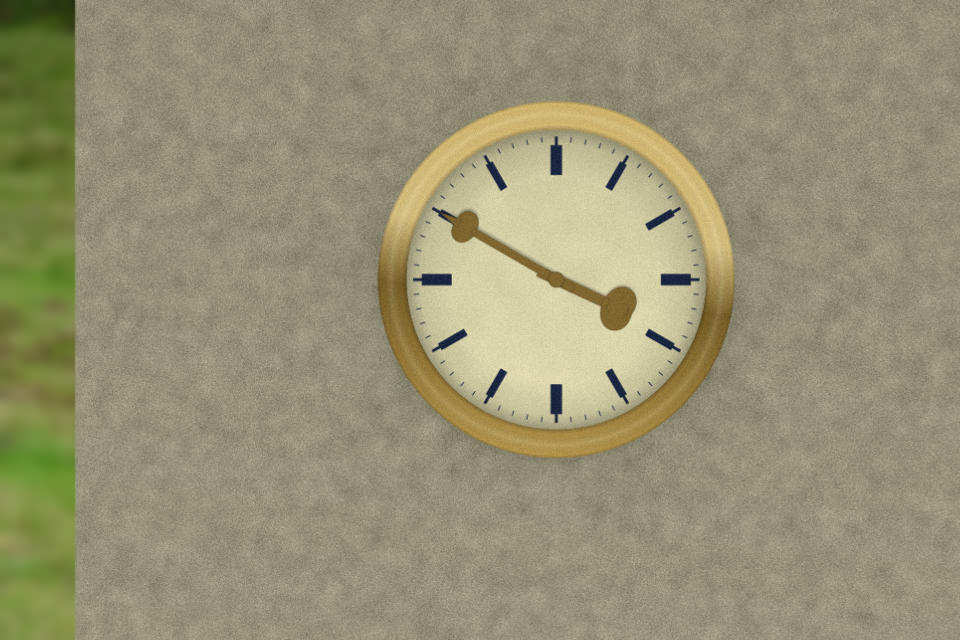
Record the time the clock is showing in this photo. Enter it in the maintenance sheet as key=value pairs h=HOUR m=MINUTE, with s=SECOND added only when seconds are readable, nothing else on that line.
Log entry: h=3 m=50
